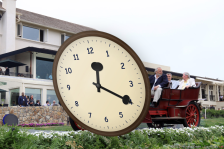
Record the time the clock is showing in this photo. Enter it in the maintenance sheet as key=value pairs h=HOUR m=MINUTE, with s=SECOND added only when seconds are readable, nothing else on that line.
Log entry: h=12 m=20
